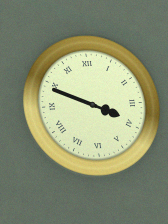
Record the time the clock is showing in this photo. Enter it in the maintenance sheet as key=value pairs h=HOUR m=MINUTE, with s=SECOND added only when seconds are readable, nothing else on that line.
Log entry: h=3 m=49
